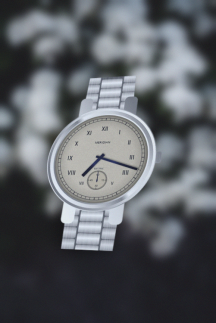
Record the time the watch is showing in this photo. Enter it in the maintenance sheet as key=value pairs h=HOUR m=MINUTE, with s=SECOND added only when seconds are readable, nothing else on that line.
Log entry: h=7 m=18
